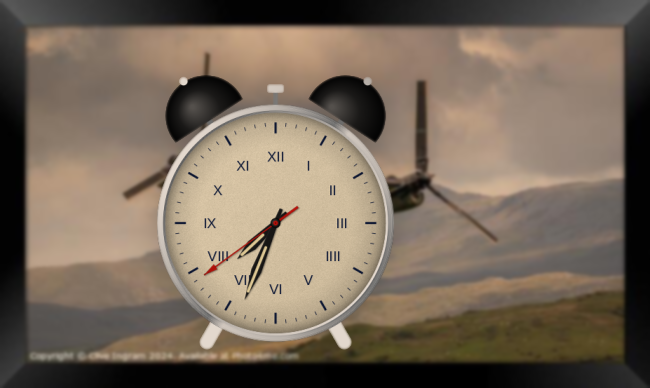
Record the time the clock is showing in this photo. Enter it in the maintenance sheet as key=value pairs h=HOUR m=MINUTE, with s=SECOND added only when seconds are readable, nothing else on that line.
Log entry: h=7 m=33 s=39
